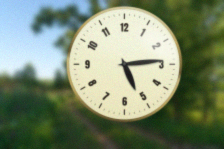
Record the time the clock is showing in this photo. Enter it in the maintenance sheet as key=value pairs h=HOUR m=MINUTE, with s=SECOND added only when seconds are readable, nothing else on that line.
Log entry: h=5 m=14
